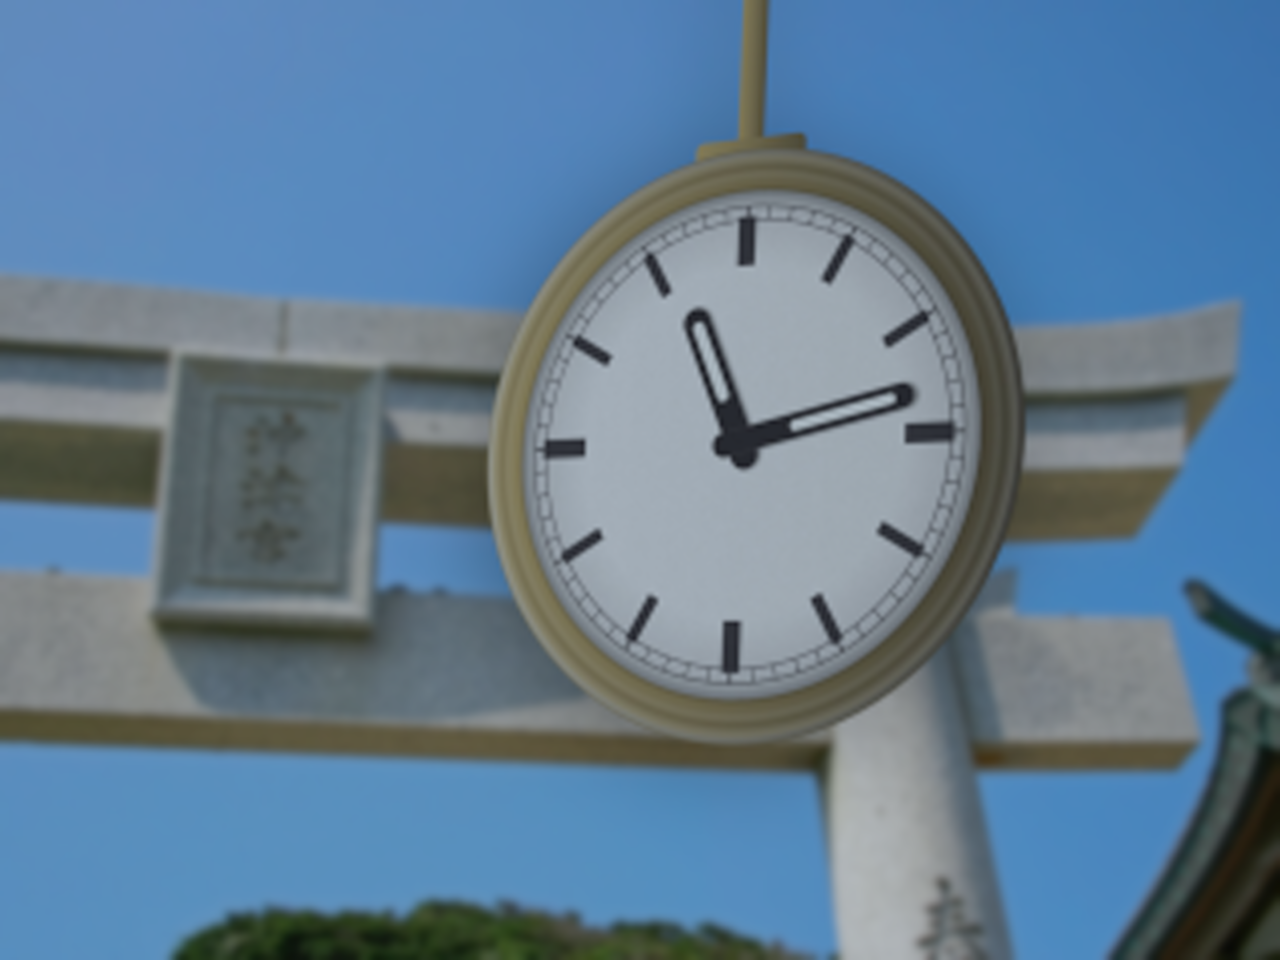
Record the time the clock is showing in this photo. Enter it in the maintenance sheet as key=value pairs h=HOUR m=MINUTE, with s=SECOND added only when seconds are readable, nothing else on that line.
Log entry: h=11 m=13
